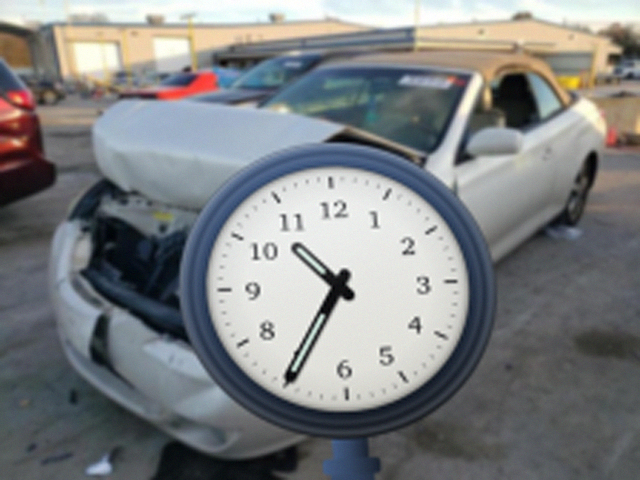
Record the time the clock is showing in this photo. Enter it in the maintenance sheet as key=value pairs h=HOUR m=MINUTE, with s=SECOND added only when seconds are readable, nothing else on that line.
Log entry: h=10 m=35
